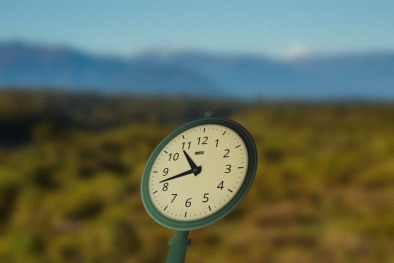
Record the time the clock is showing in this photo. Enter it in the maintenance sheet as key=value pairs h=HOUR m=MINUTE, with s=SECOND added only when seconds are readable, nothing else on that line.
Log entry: h=10 m=42
